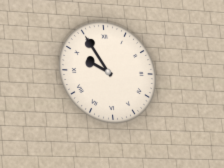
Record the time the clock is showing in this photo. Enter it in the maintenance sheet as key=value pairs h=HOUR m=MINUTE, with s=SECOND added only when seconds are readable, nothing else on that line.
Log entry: h=9 m=55
